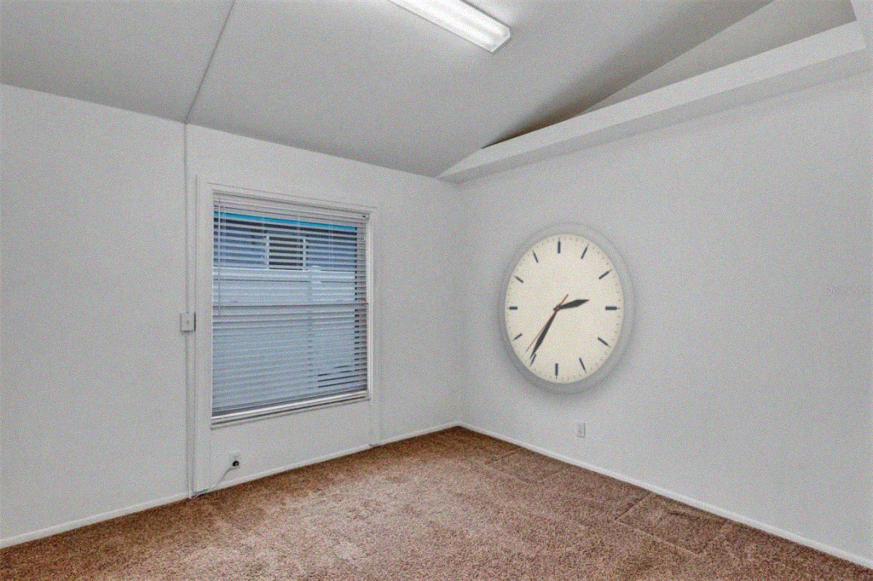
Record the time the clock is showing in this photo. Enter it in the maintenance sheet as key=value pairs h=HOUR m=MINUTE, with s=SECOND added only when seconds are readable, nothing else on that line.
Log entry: h=2 m=35 s=37
